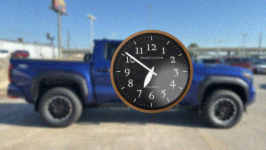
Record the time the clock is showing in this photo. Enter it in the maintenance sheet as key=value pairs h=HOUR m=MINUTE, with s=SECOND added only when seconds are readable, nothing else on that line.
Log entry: h=6 m=51
